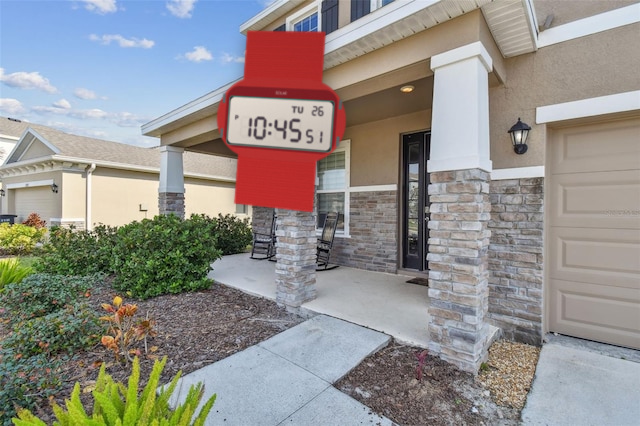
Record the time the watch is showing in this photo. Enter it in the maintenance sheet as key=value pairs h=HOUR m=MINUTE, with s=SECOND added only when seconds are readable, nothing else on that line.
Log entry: h=10 m=45 s=51
